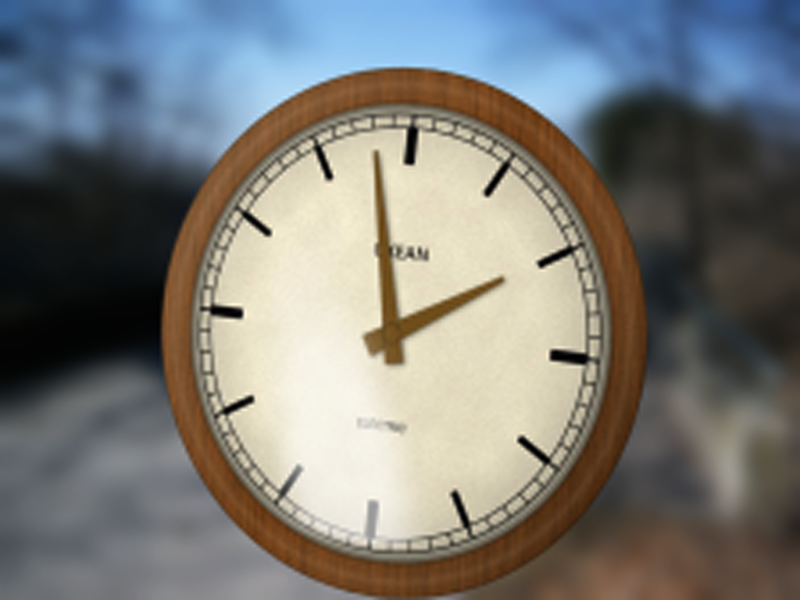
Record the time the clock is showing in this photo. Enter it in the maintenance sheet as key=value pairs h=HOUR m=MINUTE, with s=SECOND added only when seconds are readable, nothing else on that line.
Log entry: h=1 m=58
